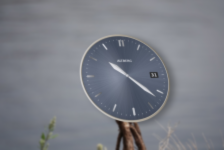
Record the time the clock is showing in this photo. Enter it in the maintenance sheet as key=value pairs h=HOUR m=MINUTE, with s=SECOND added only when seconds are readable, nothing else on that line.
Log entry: h=10 m=22
